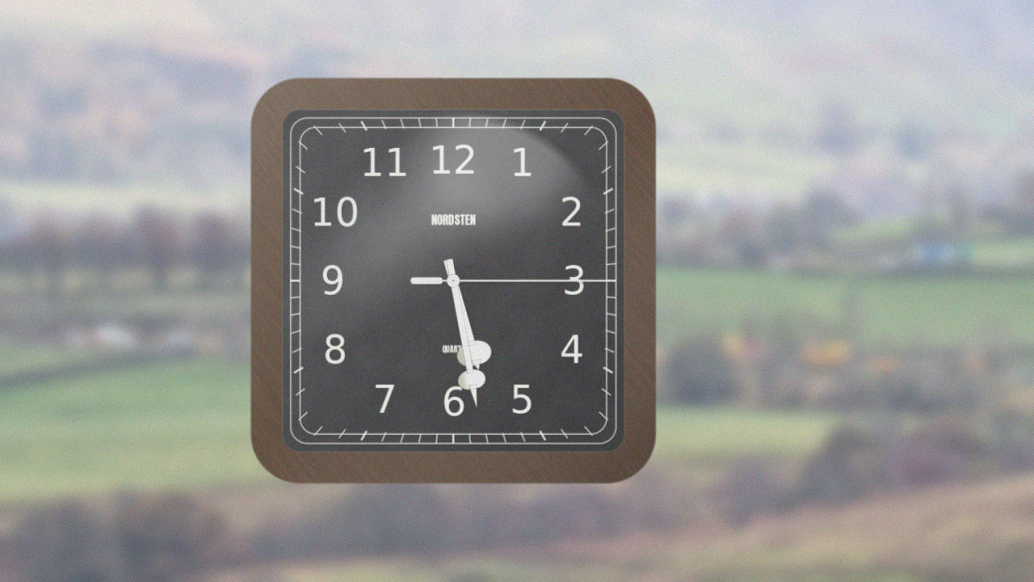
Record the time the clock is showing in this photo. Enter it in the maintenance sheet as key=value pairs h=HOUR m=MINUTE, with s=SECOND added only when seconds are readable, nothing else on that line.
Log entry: h=5 m=28 s=15
